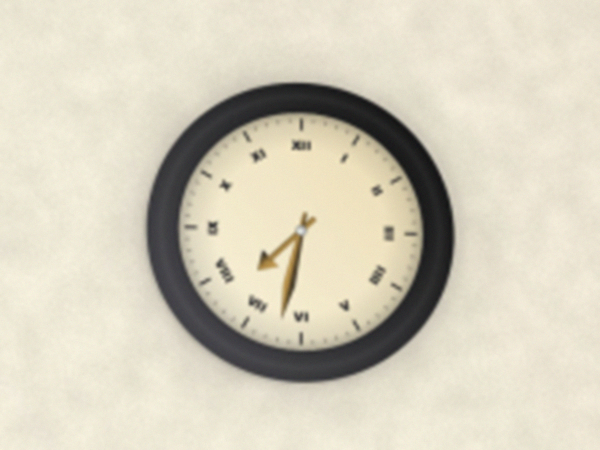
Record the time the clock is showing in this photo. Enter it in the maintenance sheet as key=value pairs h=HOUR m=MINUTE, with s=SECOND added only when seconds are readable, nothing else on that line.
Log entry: h=7 m=32
